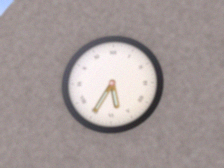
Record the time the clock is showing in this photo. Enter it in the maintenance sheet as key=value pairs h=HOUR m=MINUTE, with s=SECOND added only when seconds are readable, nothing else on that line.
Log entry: h=5 m=35
